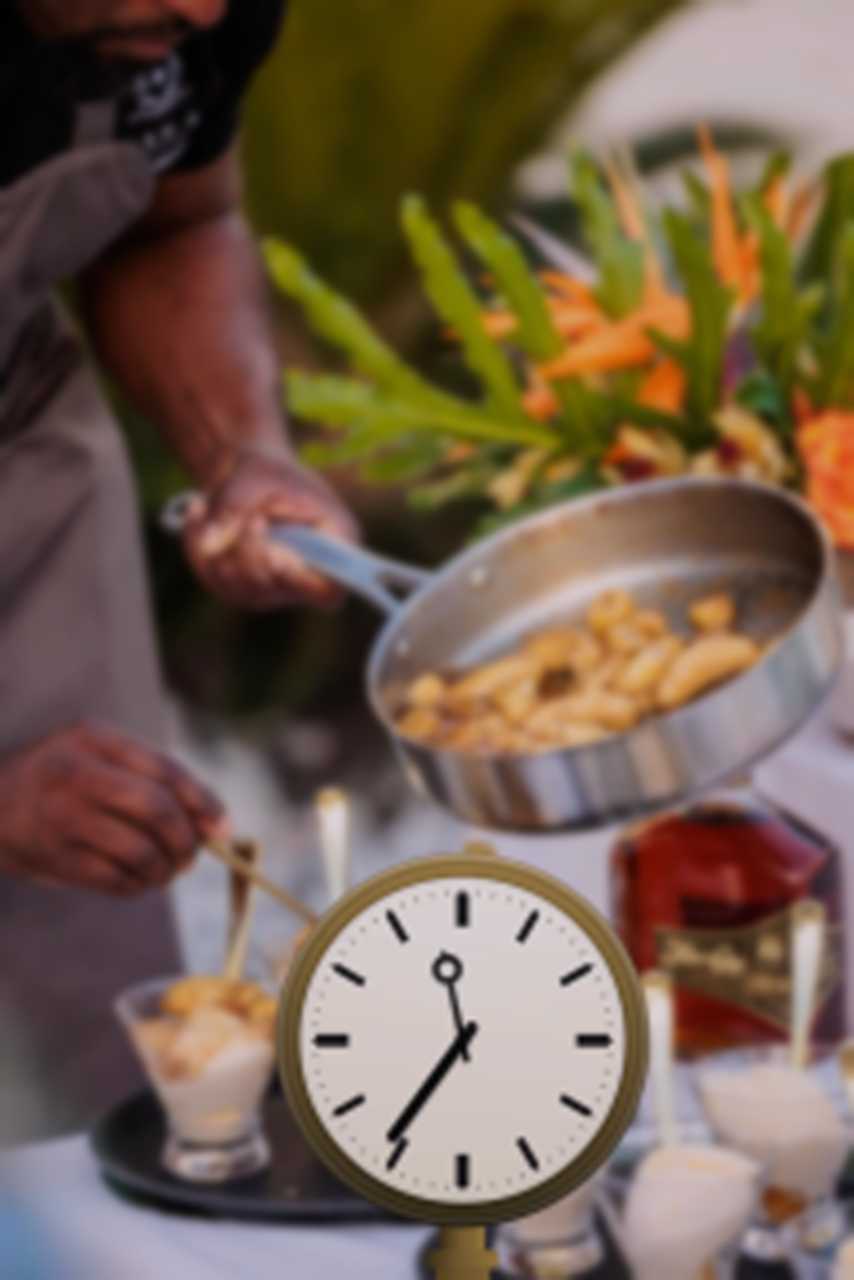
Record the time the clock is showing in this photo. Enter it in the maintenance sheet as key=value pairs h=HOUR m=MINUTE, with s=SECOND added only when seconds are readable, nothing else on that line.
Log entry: h=11 m=36
